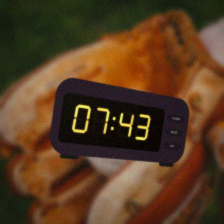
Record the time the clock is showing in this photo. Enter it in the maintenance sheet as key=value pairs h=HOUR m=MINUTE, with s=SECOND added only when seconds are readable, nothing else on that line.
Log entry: h=7 m=43
